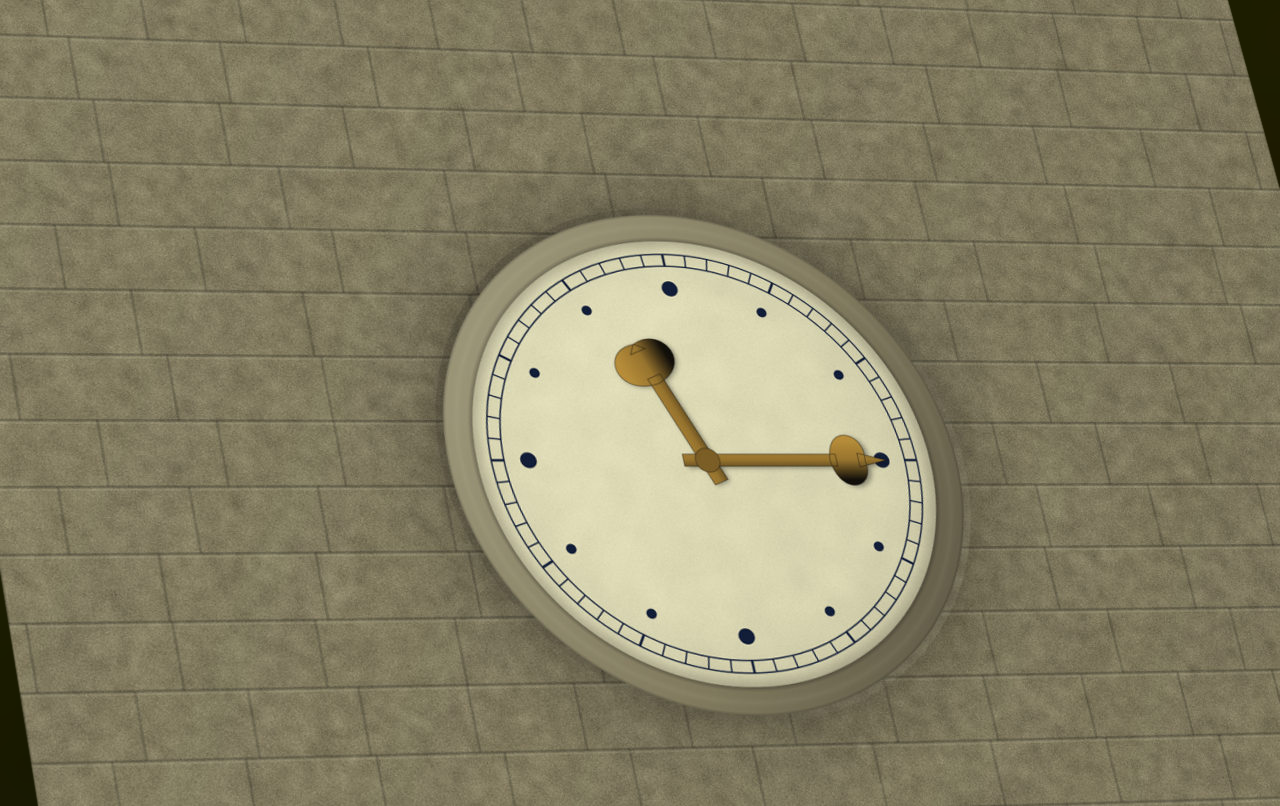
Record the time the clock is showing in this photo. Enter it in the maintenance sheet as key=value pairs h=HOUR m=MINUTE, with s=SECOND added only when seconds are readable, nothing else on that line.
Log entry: h=11 m=15
